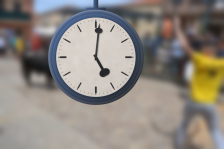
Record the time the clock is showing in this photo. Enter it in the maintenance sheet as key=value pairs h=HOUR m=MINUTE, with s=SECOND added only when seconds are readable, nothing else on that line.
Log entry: h=5 m=1
